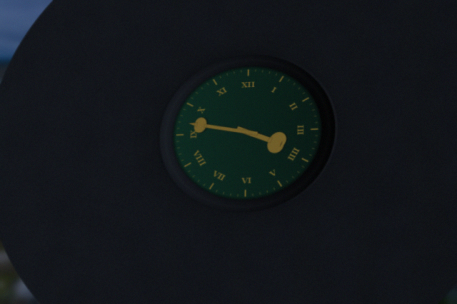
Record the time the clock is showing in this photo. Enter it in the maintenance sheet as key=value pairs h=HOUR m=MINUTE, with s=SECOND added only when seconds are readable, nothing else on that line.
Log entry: h=3 m=47
